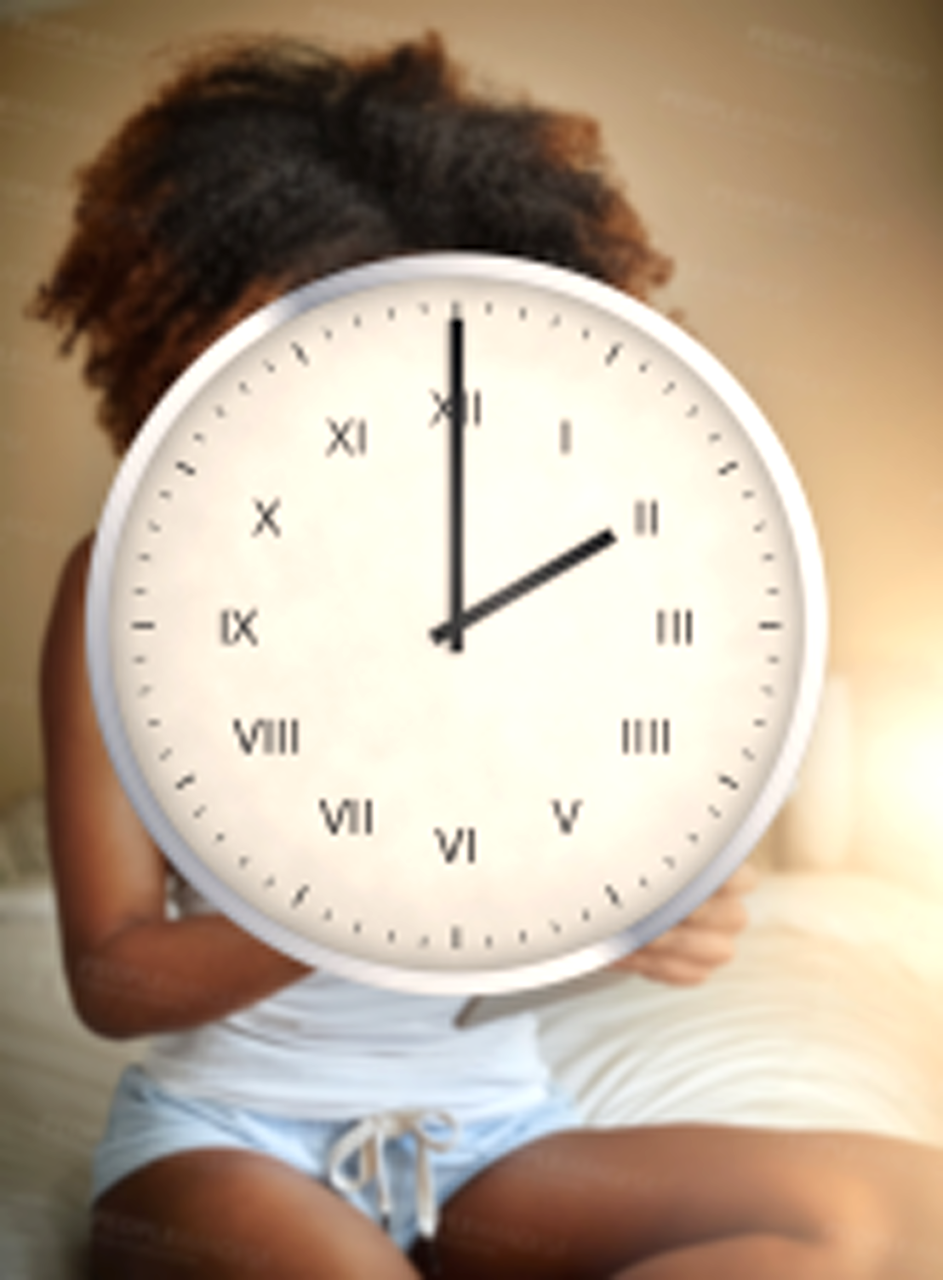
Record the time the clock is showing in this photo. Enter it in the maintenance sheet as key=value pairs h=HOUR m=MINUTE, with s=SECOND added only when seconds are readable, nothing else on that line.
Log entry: h=2 m=0
